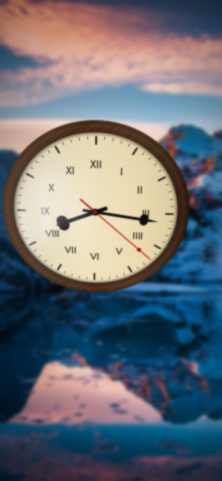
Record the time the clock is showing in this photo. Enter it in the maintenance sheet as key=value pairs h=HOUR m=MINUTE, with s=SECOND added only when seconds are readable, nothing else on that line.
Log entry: h=8 m=16 s=22
